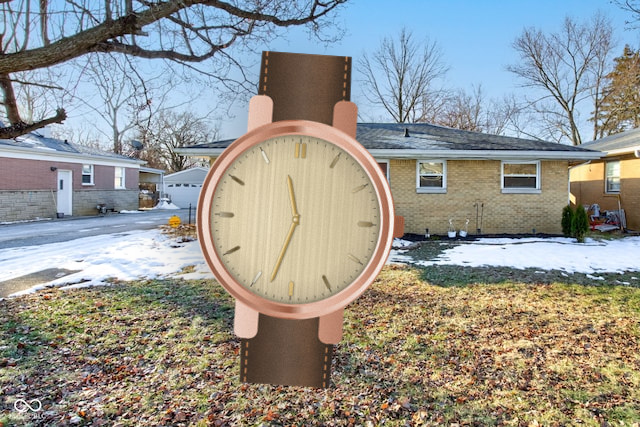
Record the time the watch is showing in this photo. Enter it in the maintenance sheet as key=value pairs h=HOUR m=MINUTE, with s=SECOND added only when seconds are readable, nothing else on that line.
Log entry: h=11 m=33
